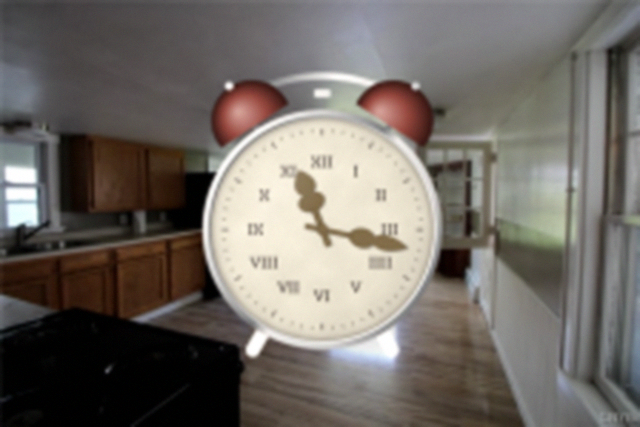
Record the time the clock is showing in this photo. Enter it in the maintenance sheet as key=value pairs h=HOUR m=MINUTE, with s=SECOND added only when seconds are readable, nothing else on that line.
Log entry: h=11 m=17
